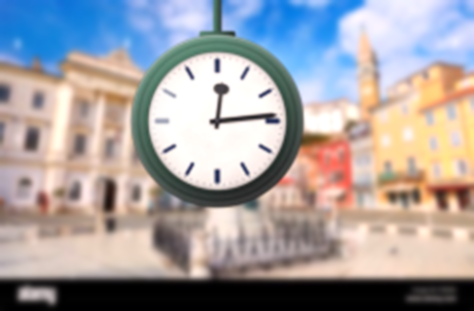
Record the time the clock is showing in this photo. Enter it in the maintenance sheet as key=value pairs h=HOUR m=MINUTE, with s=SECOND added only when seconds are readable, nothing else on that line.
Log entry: h=12 m=14
